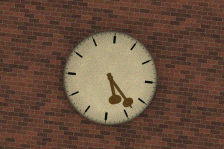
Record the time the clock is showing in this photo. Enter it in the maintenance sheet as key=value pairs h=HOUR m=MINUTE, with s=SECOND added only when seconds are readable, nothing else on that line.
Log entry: h=5 m=23
